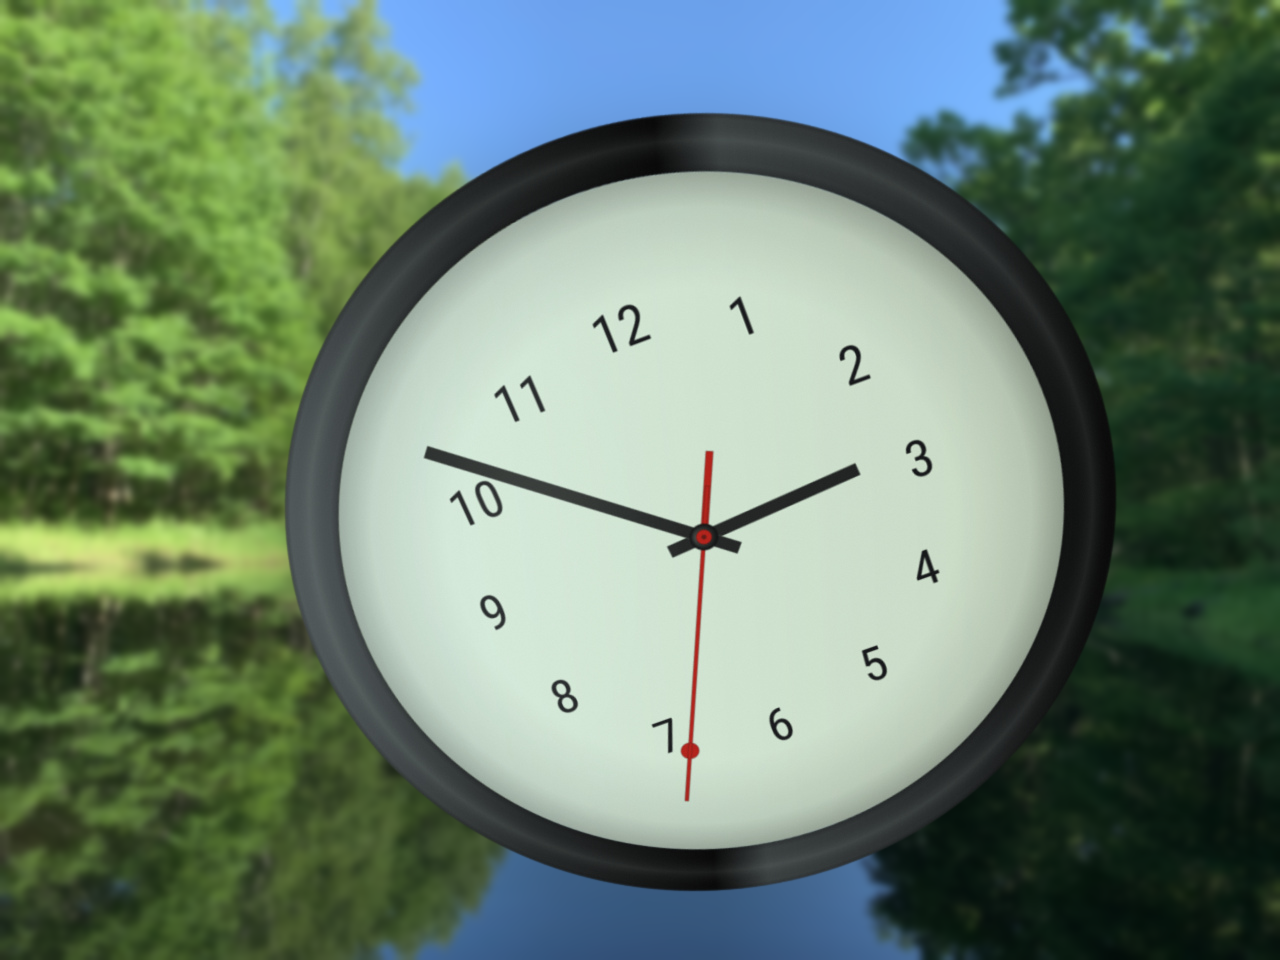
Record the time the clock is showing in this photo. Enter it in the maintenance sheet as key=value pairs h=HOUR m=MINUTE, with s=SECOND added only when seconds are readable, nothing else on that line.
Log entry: h=2 m=51 s=34
